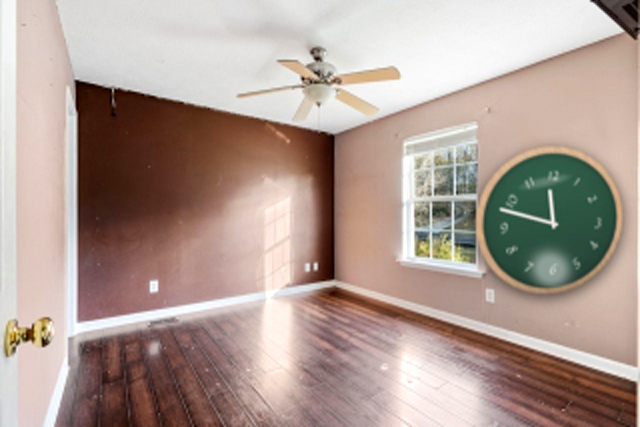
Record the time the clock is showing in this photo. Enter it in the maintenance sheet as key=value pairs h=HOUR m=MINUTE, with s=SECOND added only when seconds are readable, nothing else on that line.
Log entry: h=11 m=48
